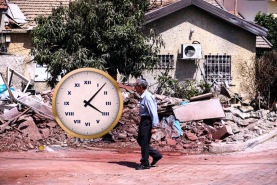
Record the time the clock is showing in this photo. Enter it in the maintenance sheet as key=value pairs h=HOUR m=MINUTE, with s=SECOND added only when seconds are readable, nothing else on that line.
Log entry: h=4 m=7
